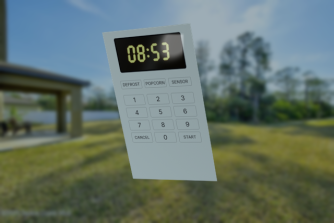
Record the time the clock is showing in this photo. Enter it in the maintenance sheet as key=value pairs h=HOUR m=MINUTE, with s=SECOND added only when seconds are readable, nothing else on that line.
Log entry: h=8 m=53
